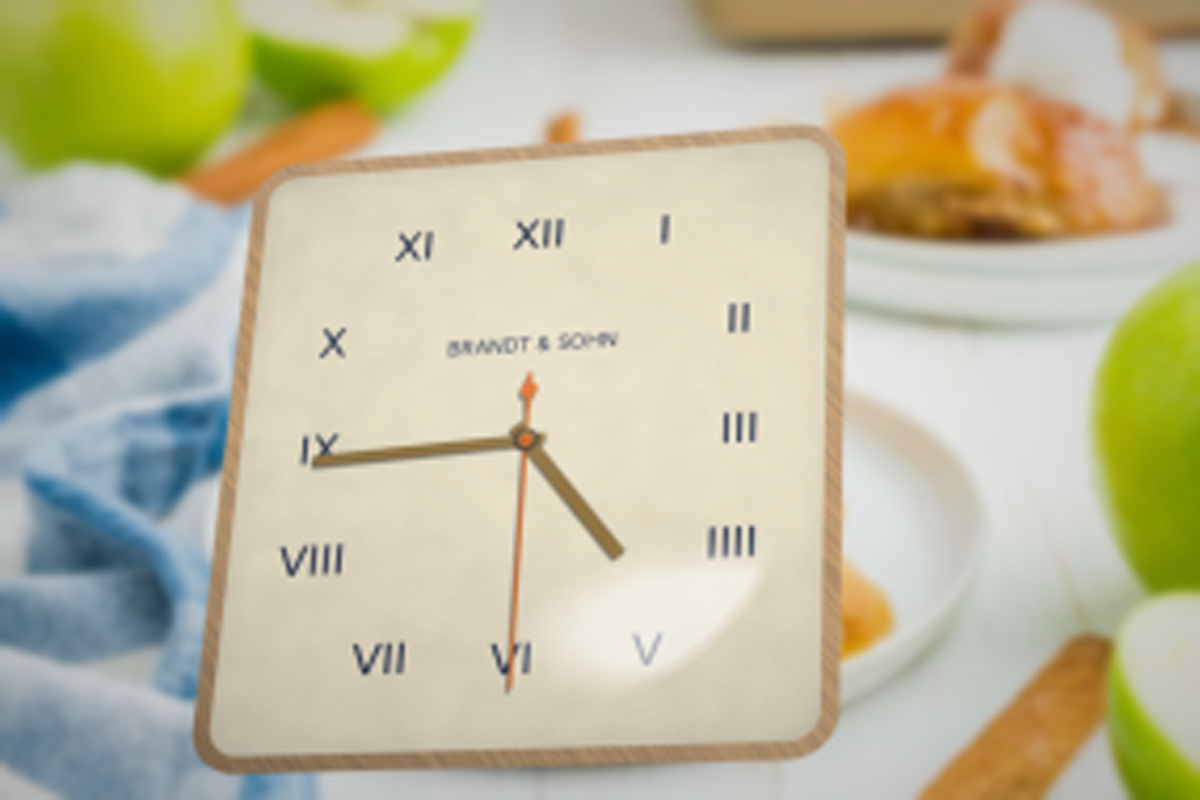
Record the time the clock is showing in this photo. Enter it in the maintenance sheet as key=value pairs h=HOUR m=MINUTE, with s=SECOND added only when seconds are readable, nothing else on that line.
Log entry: h=4 m=44 s=30
